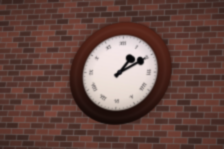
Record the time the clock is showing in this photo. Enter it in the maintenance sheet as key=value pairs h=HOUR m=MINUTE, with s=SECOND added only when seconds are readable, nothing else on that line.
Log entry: h=1 m=10
